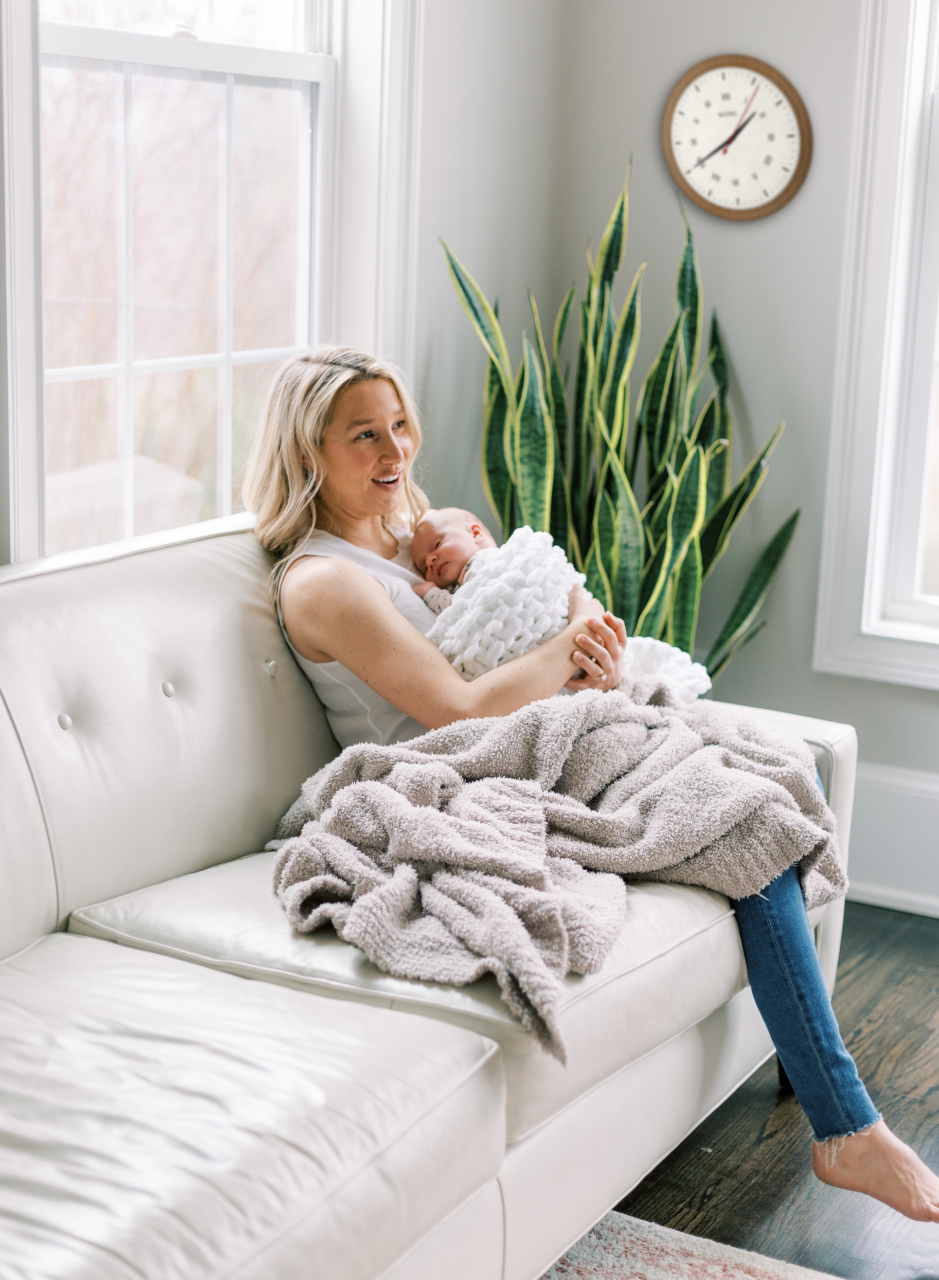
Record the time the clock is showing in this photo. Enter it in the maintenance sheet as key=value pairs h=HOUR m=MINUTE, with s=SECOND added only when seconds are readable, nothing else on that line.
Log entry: h=1 m=40 s=6
